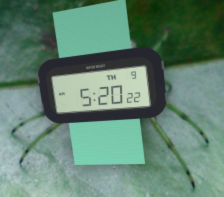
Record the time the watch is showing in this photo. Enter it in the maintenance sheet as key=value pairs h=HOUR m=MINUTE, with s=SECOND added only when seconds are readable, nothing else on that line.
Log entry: h=5 m=20 s=22
